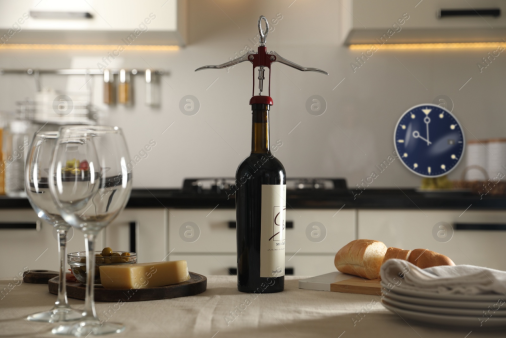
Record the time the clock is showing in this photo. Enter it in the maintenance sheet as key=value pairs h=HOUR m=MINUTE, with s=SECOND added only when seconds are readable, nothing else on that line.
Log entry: h=10 m=0
